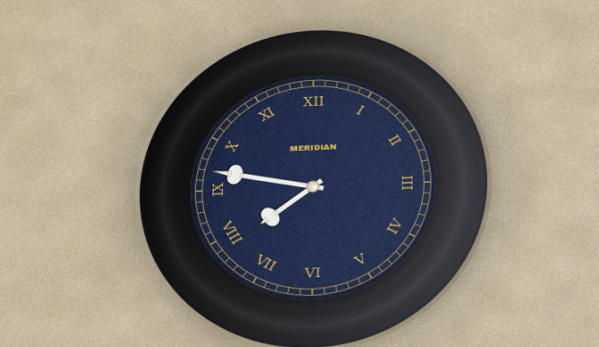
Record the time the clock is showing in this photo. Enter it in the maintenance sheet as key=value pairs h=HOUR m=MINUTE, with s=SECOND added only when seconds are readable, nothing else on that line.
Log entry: h=7 m=47
